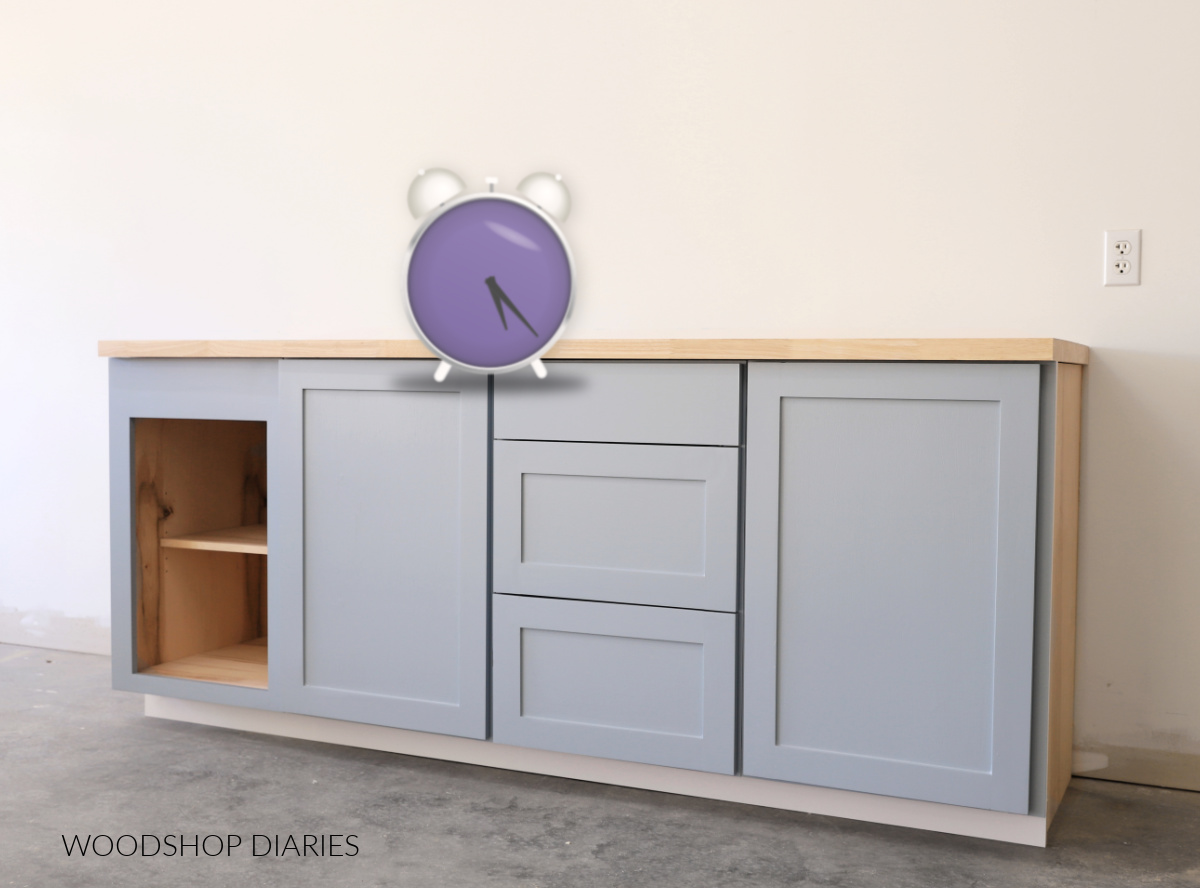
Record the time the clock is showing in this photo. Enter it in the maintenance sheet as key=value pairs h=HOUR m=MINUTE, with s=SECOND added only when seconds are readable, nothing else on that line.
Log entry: h=5 m=23
